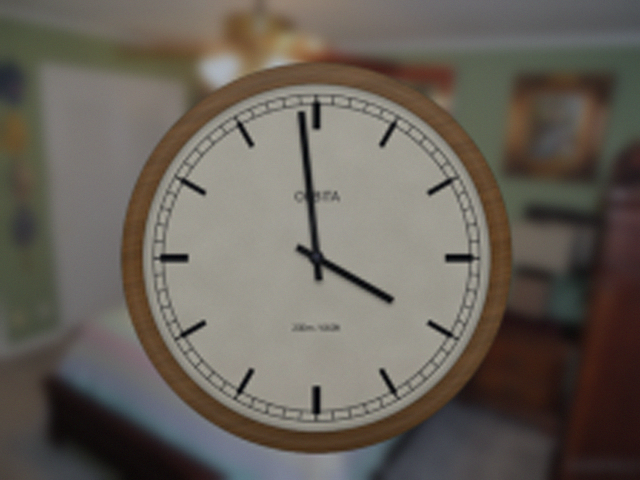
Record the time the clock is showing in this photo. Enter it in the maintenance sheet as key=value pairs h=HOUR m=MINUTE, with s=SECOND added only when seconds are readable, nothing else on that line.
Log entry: h=3 m=59
